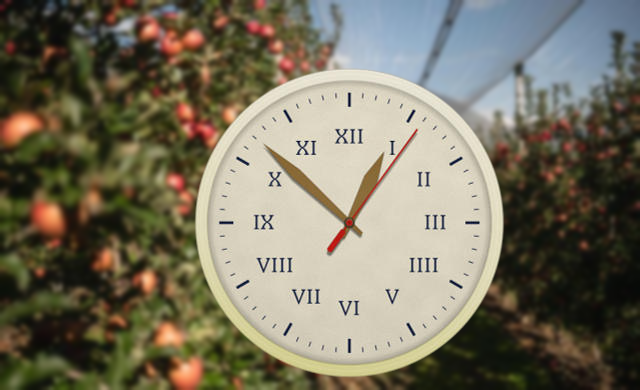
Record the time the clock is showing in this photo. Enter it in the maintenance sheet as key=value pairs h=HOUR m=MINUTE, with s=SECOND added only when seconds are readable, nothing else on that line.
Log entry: h=12 m=52 s=6
